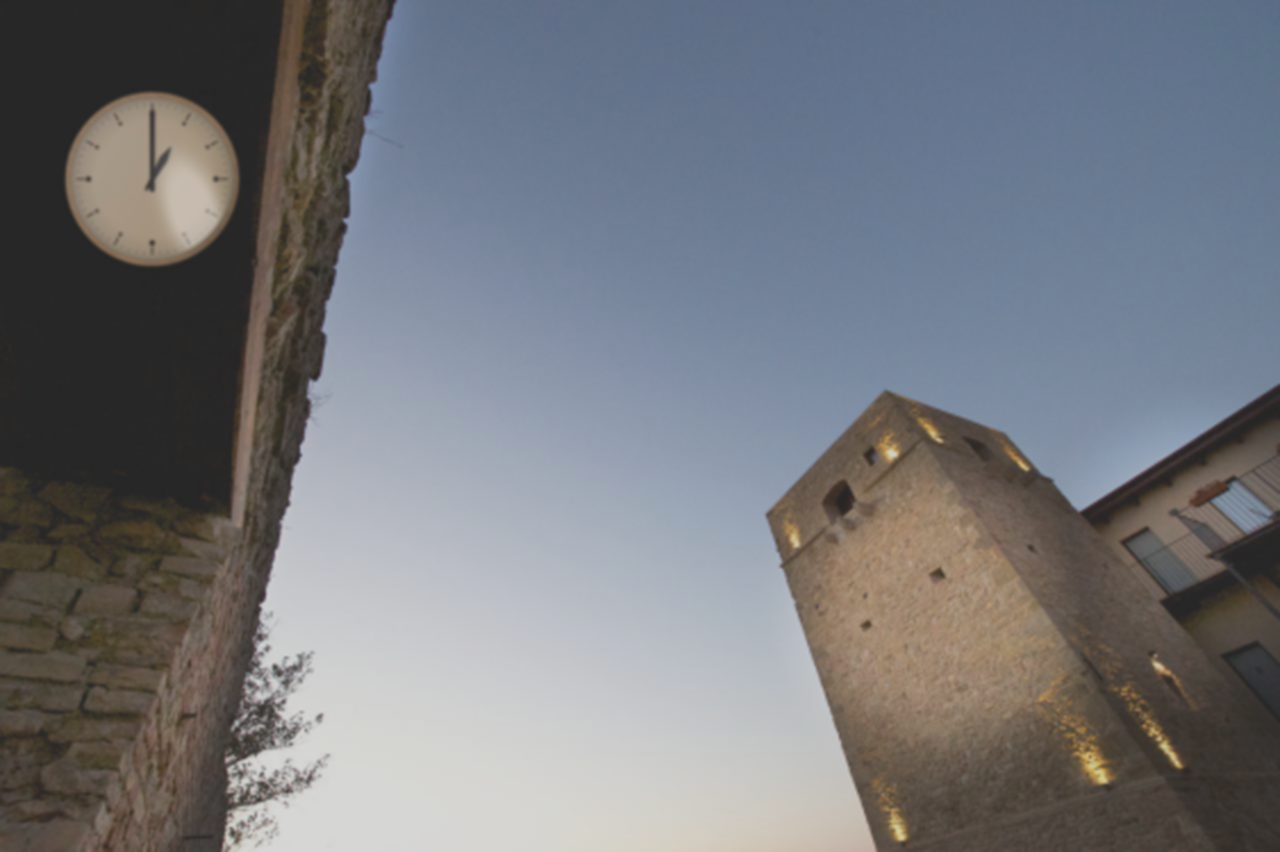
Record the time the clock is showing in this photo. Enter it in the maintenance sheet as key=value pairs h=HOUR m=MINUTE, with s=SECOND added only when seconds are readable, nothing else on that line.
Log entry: h=1 m=0
